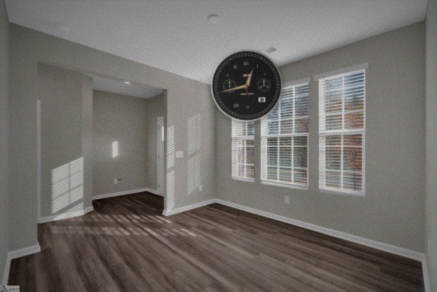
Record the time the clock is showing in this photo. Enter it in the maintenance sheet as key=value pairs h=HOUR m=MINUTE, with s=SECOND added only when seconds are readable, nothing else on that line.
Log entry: h=12 m=43
